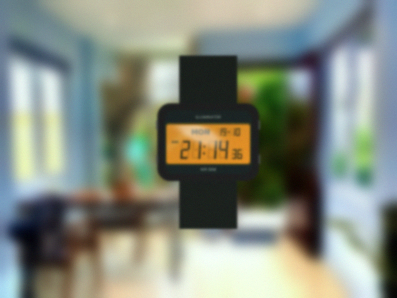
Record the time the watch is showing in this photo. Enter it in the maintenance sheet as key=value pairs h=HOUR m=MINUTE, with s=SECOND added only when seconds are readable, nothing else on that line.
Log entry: h=21 m=14
